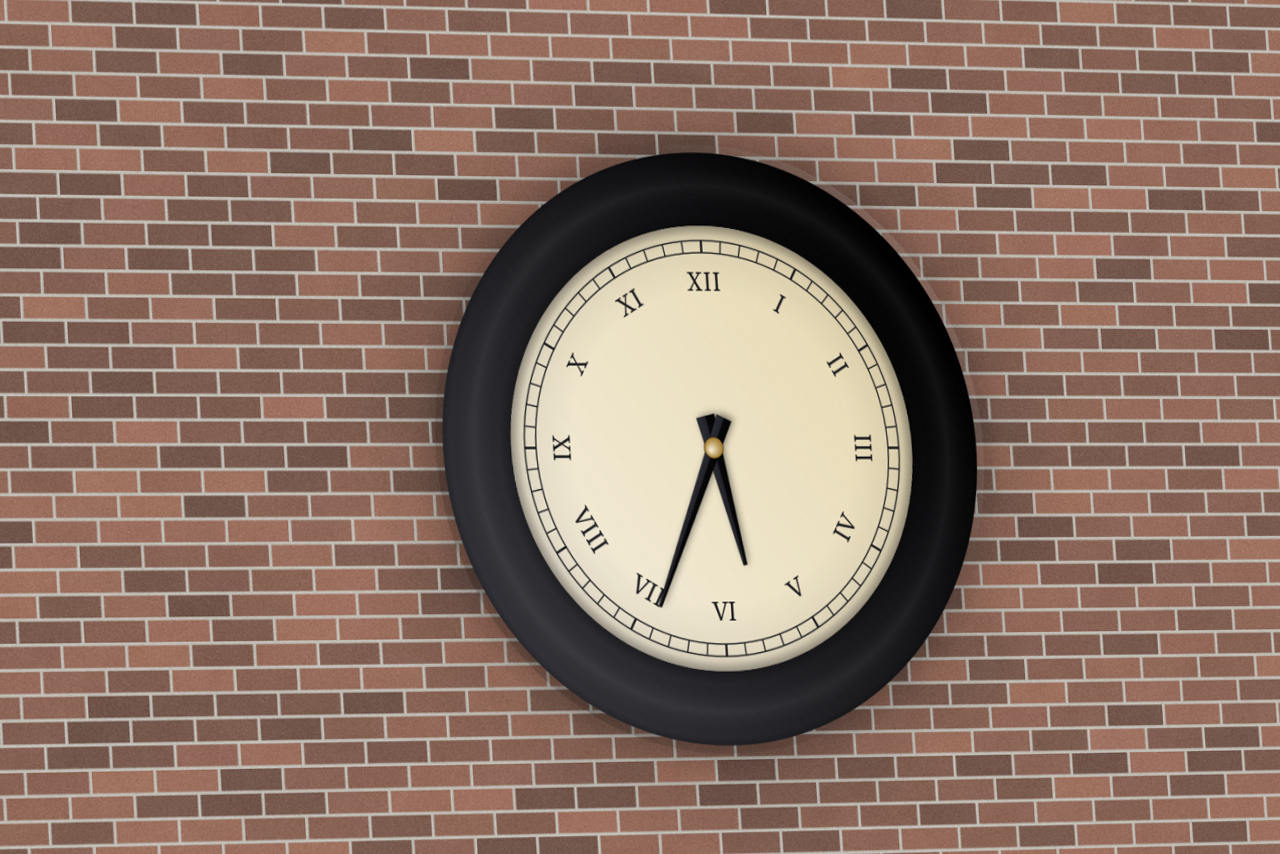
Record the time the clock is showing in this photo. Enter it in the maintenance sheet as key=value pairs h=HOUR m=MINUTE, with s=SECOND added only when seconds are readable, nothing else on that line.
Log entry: h=5 m=34
